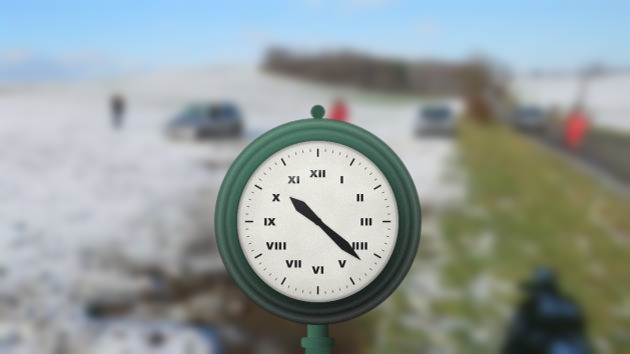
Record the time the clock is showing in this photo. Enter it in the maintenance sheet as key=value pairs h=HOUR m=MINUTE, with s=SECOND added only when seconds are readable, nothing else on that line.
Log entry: h=10 m=22
